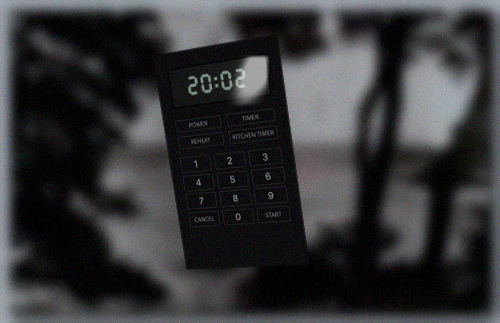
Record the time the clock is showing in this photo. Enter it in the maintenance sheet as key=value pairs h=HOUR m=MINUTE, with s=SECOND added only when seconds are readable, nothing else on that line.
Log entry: h=20 m=2
